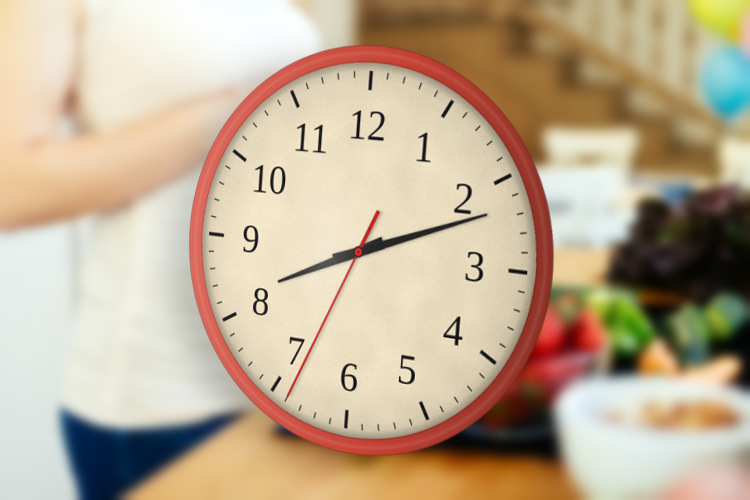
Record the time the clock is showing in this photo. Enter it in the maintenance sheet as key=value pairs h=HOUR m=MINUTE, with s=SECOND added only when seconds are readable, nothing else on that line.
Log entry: h=8 m=11 s=34
